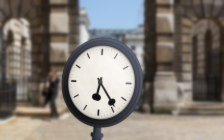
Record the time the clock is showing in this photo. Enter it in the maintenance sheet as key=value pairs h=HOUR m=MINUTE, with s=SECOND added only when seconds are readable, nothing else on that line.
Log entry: h=6 m=24
